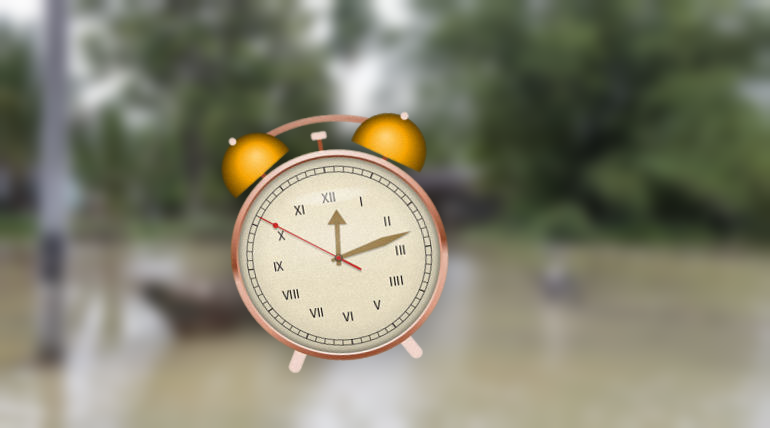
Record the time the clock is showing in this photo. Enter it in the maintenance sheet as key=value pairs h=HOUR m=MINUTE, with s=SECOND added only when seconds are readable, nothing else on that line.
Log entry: h=12 m=12 s=51
